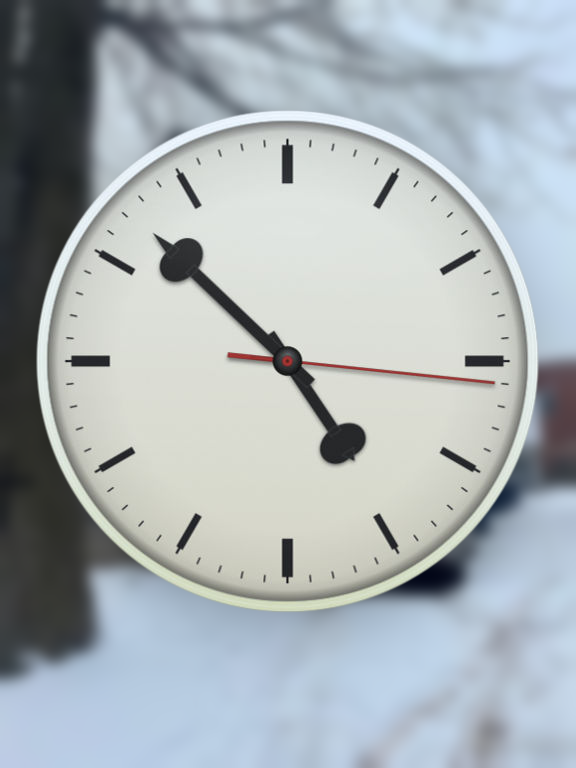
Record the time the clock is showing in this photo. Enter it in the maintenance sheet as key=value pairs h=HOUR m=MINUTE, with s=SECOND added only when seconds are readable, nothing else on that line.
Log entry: h=4 m=52 s=16
